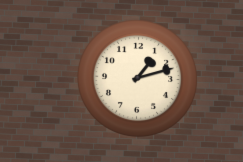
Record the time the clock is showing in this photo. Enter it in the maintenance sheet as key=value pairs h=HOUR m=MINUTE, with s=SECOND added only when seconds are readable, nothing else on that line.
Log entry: h=1 m=12
